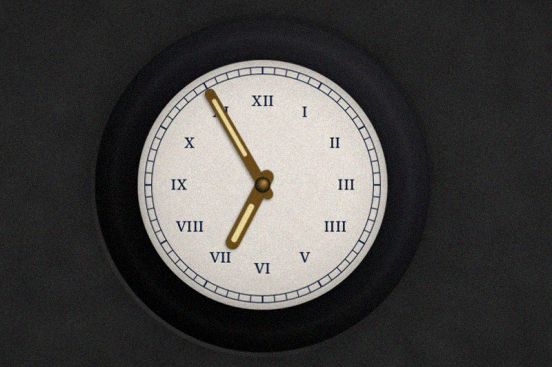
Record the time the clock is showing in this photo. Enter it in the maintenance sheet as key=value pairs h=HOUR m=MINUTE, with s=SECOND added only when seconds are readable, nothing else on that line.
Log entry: h=6 m=55
